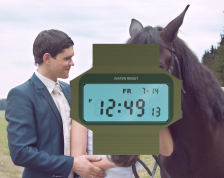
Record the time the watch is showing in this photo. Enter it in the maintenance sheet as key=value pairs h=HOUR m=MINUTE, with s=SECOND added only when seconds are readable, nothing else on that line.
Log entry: h=12 m=49 s=13
